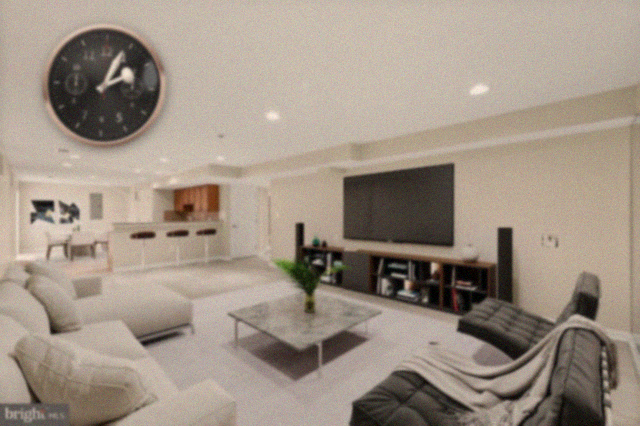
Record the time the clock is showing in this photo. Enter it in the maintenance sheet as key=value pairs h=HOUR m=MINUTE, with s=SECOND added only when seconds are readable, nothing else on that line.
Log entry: h=2 m=4
